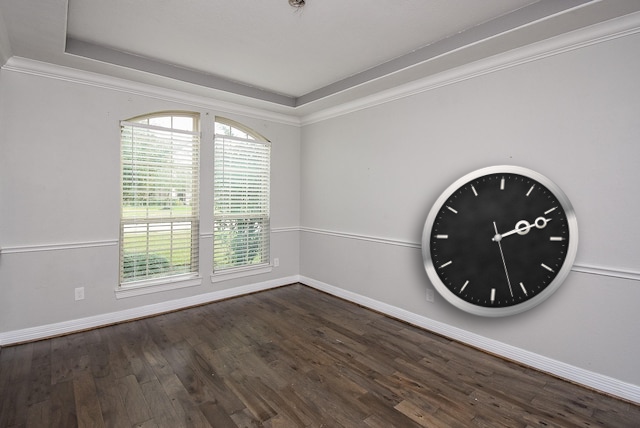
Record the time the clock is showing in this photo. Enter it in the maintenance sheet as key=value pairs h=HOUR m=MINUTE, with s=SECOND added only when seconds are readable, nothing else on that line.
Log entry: h=2 m=11 s=27
